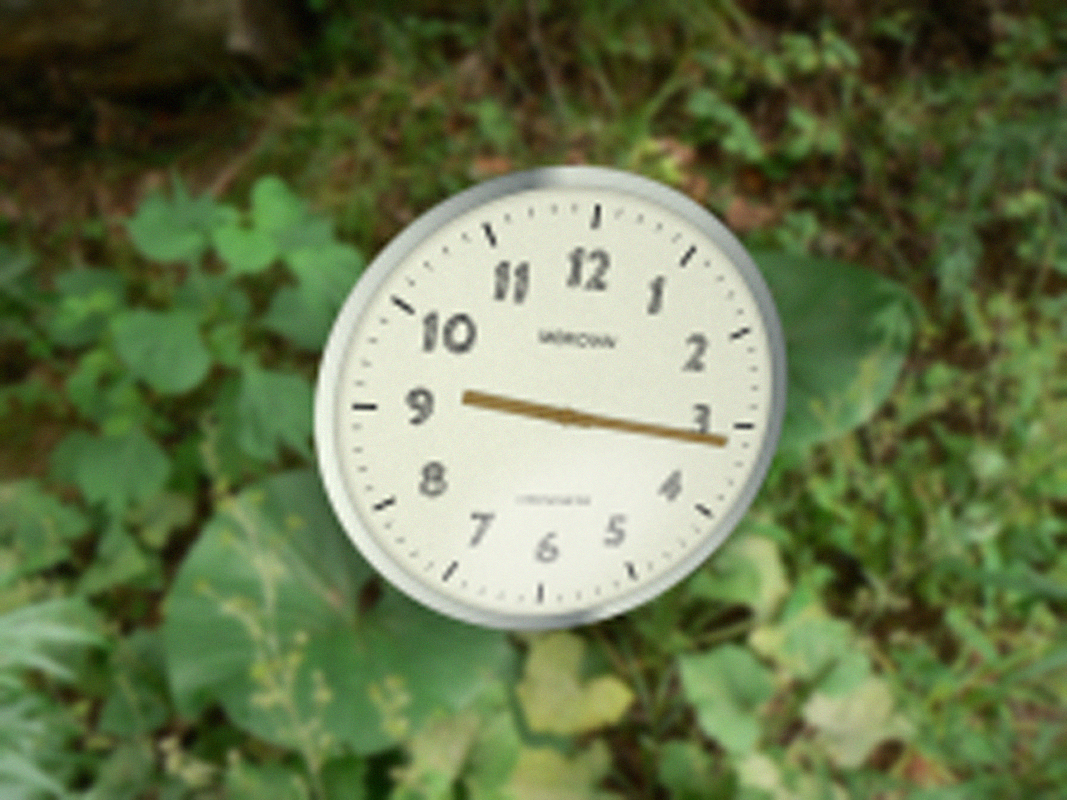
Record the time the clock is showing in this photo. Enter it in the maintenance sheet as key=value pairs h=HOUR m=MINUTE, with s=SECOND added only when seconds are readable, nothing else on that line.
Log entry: h=9 m=16
